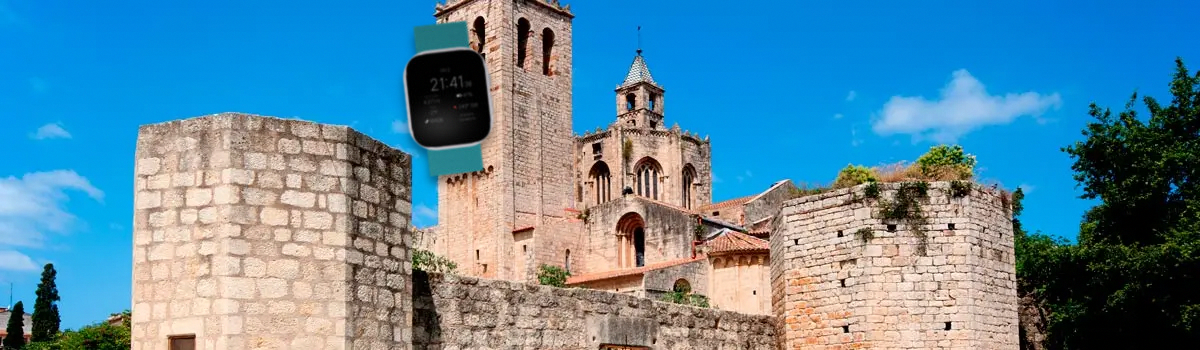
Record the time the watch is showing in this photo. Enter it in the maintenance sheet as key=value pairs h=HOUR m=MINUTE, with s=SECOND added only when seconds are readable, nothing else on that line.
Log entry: h=21 m=41
